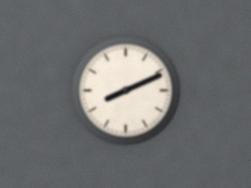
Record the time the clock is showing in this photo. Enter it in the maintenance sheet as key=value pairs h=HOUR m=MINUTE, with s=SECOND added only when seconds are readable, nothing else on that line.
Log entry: h=8 m=11
